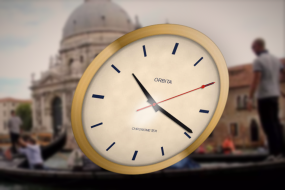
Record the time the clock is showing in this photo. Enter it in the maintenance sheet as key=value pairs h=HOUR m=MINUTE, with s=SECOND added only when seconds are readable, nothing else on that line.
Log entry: h=10 m=19 s=10
